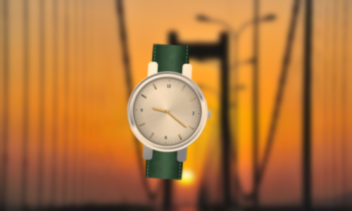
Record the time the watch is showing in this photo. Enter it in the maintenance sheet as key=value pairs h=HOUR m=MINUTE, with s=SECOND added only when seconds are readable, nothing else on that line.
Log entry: h=9 m=21
